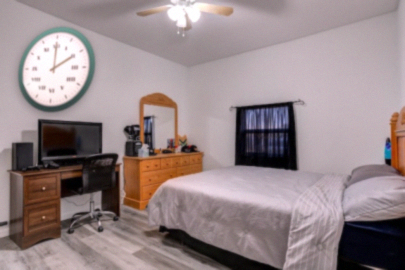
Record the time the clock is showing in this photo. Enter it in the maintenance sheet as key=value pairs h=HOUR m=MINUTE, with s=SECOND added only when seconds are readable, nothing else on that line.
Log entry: h=2 m=0
